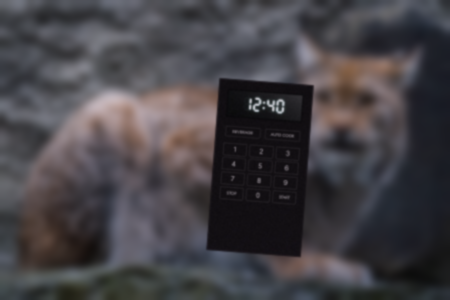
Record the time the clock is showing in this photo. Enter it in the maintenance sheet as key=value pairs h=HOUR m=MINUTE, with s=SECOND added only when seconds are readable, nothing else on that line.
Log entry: h=12 m=40
